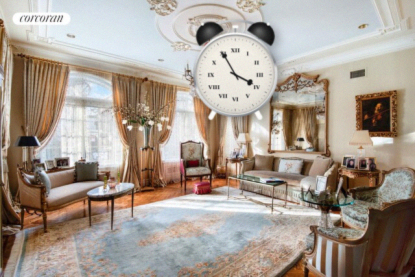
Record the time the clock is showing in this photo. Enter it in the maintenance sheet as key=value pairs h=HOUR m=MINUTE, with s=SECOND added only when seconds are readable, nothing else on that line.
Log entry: h=3 m=55
